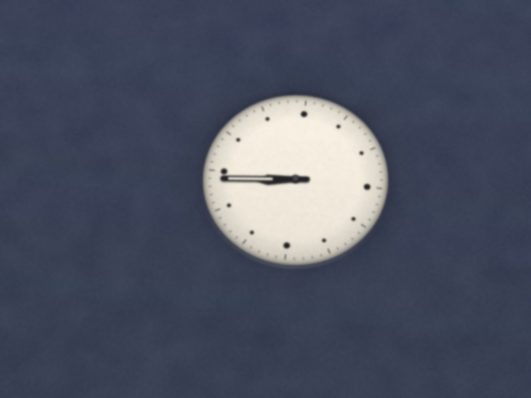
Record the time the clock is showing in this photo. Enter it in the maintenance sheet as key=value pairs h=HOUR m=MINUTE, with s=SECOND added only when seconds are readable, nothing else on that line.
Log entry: h=8 m=44
